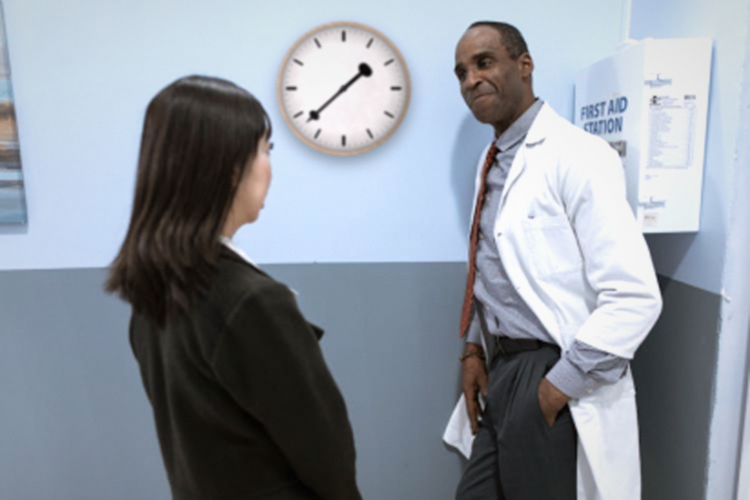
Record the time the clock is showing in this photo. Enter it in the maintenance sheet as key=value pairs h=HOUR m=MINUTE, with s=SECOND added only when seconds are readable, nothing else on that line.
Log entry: h=1 m=38
